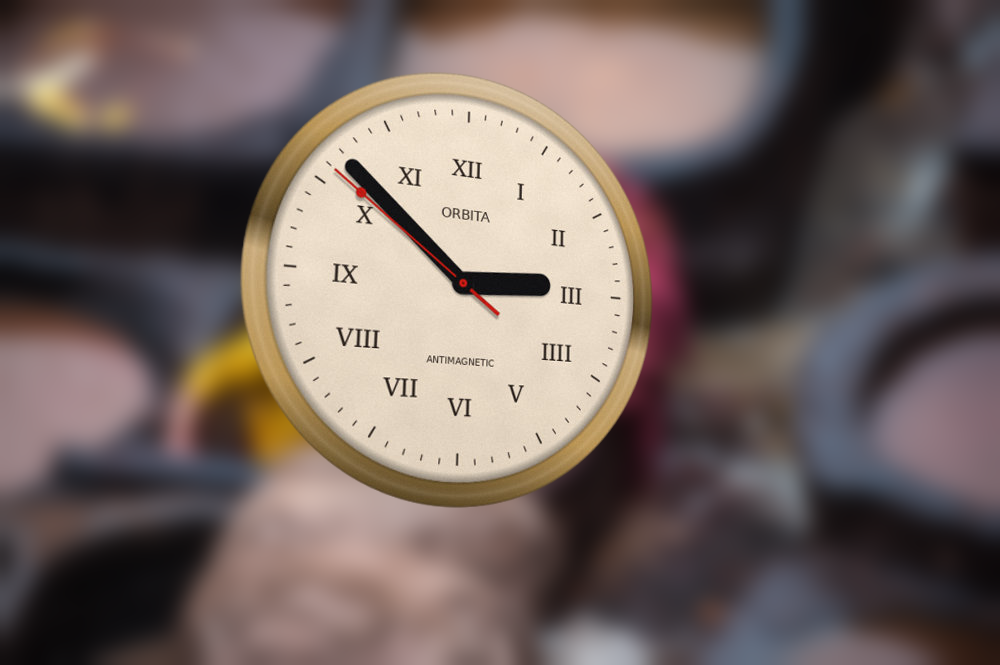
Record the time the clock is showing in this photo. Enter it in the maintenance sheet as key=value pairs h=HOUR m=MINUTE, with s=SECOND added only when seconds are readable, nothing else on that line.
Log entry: h=2 m=51 s=51
